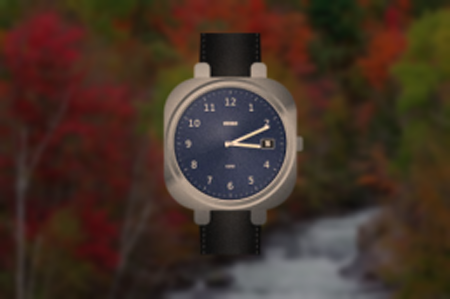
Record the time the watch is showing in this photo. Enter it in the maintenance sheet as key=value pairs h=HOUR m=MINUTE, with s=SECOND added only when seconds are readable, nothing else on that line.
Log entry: h=3 m=11
